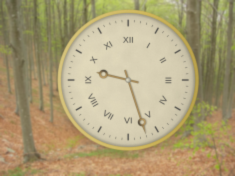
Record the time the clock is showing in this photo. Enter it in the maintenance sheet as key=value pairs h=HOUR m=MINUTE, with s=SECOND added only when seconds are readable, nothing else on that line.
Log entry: h=9 m=27
